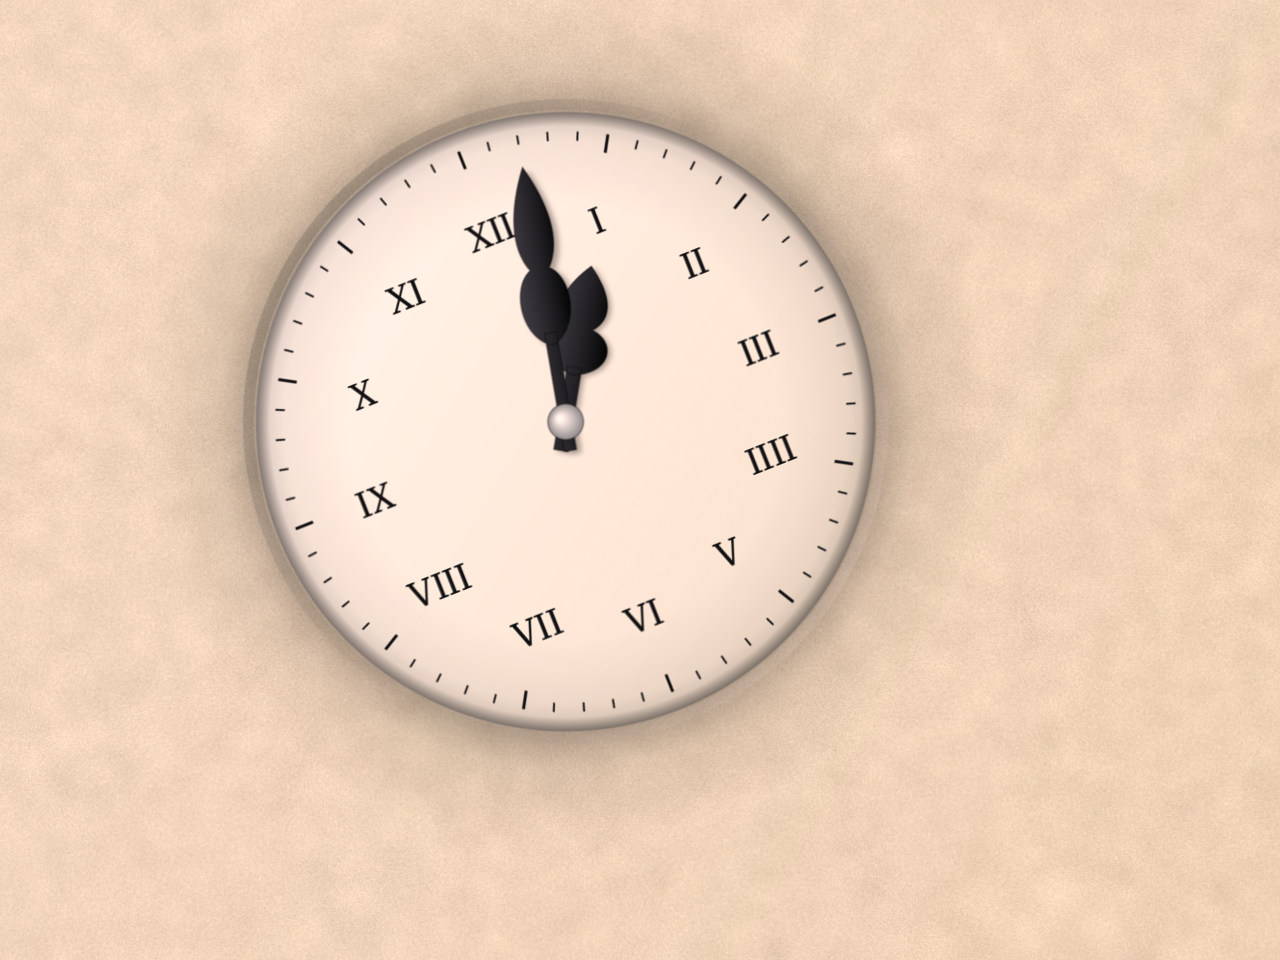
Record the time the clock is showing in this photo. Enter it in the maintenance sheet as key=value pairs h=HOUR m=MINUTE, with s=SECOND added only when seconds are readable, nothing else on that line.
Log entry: h=1 m=2
